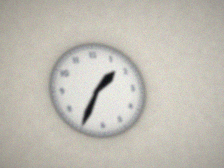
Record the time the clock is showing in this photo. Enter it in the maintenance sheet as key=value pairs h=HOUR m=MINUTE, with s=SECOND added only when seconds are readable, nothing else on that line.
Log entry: h=1 m=35
